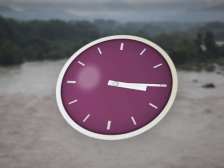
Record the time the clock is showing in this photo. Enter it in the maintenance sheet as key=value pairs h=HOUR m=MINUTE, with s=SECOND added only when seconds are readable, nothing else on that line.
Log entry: h=3 m=15
